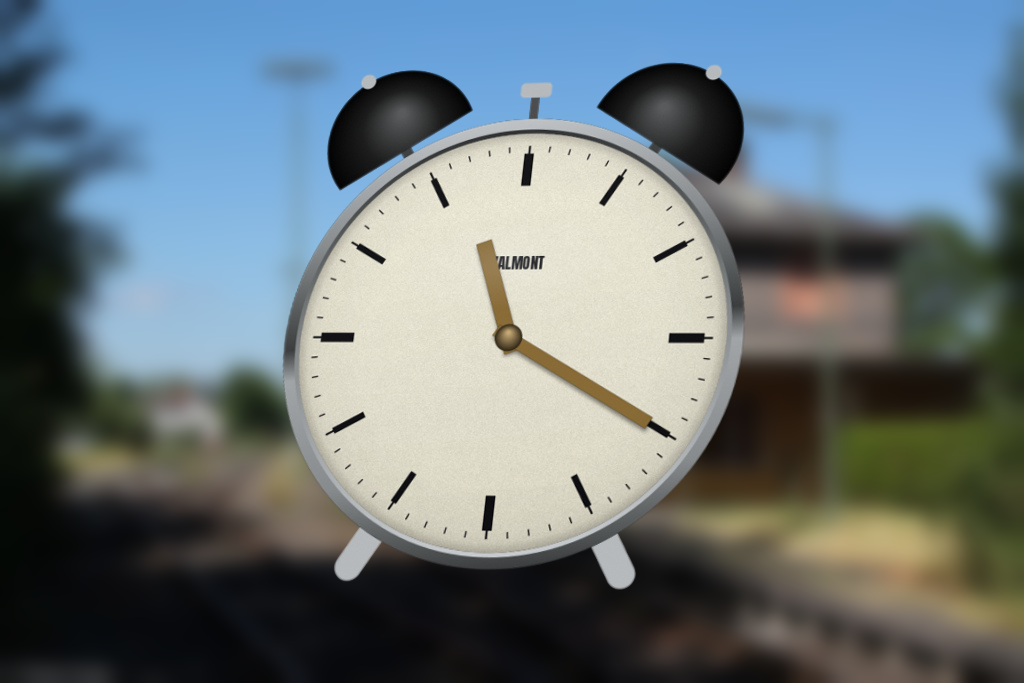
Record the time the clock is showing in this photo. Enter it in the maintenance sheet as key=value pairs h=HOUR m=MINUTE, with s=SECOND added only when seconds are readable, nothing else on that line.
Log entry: h=11 m=20
